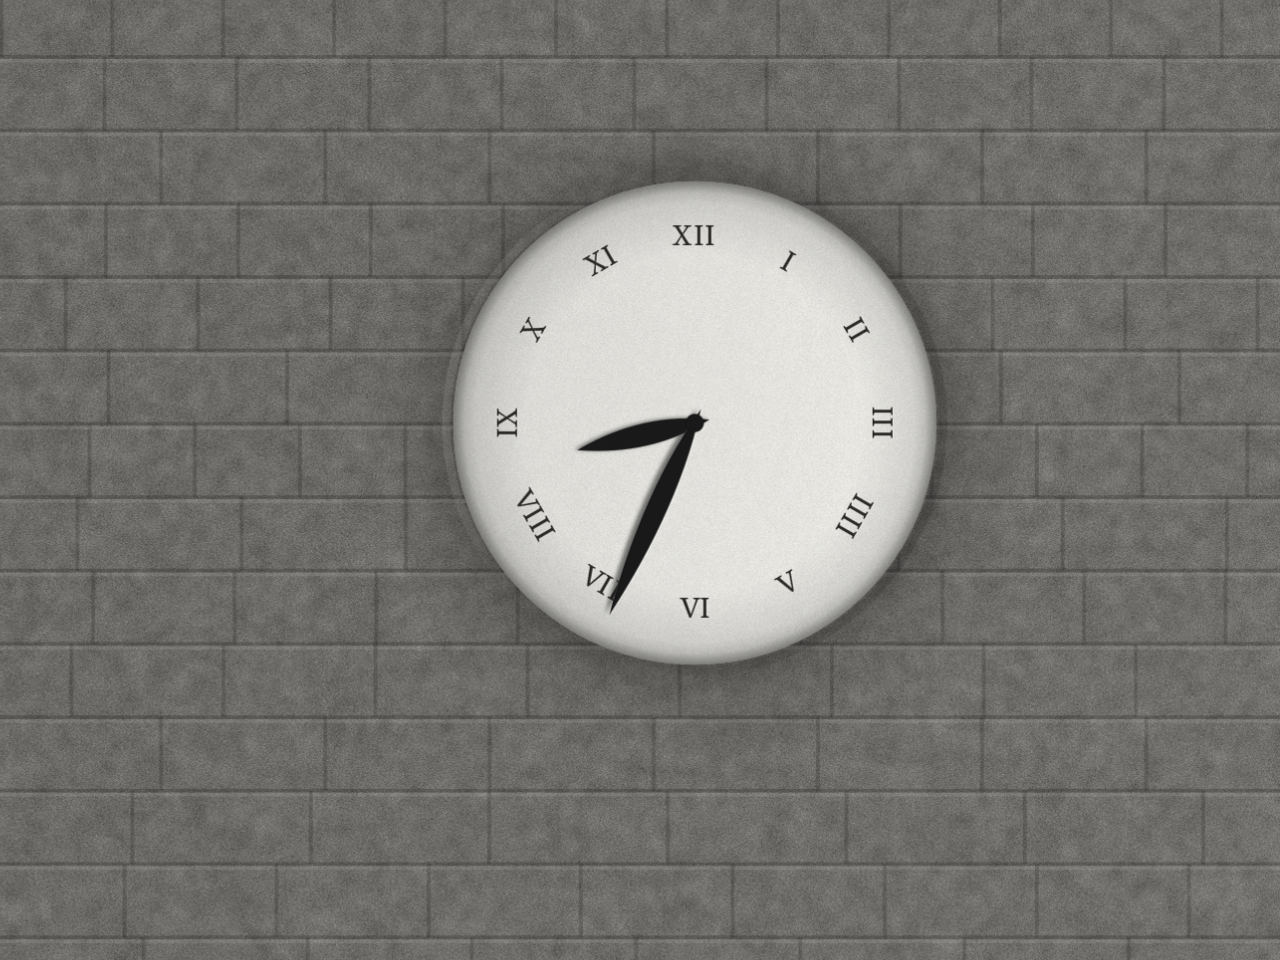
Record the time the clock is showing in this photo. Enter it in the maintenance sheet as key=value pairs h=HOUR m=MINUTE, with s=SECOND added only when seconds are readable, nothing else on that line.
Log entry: h=8 m=34
